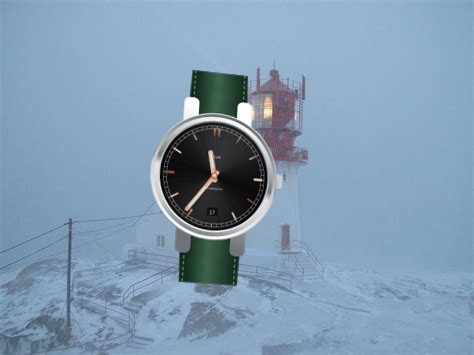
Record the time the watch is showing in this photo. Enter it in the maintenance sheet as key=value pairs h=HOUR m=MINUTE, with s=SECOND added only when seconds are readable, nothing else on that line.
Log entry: h=11 m=36
